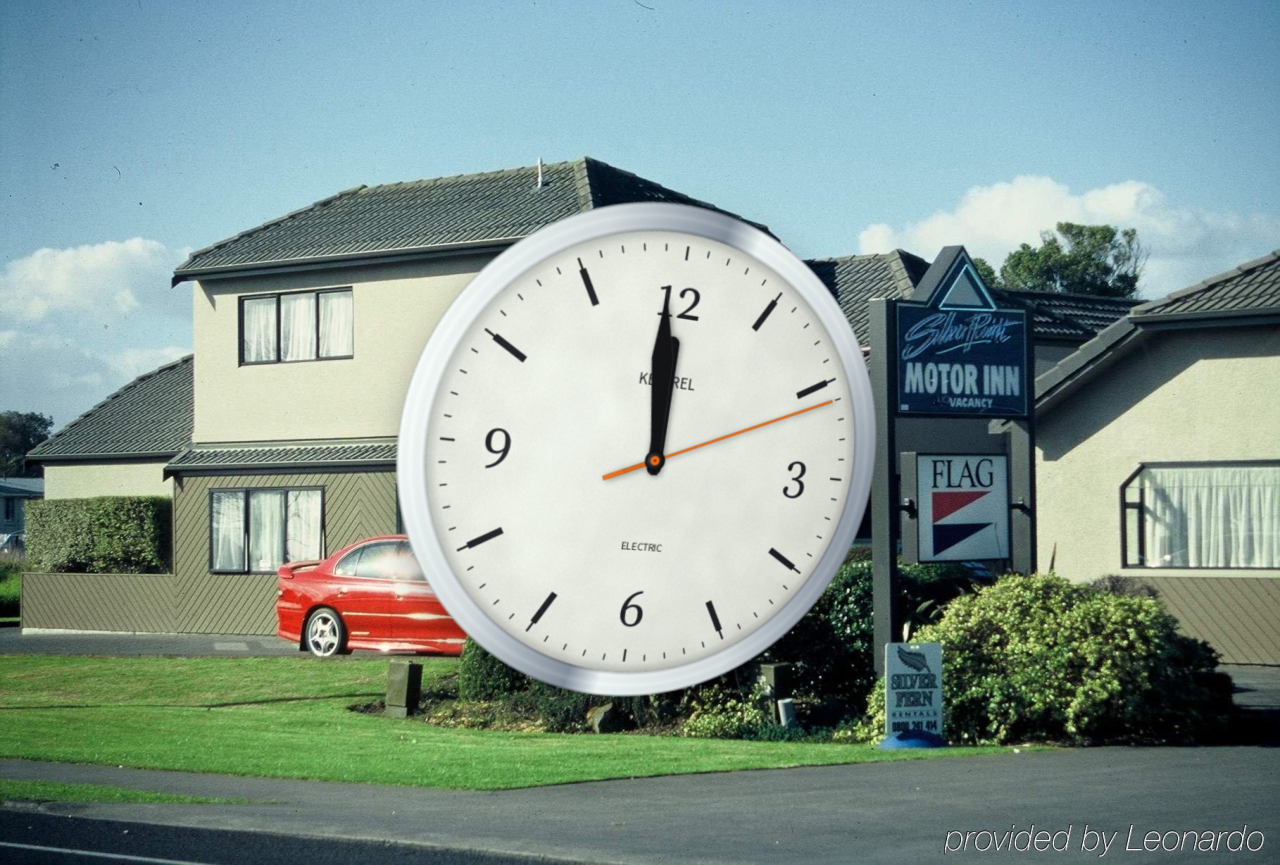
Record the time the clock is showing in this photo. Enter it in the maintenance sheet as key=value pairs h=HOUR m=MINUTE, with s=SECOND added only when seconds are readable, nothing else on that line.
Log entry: h=11 m=59 s=11
